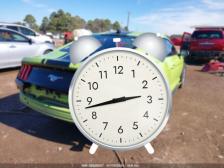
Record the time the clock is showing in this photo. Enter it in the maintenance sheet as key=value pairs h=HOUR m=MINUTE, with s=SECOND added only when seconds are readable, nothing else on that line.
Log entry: h=2 m=43
